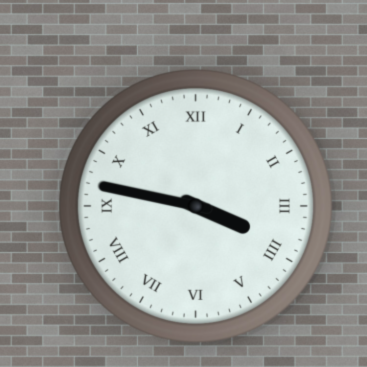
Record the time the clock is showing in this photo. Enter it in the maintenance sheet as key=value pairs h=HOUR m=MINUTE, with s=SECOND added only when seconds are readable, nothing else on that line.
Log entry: h=3 m=47
